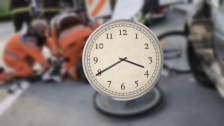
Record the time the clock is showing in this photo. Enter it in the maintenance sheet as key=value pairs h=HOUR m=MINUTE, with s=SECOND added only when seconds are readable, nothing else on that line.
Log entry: h=3 m=40
